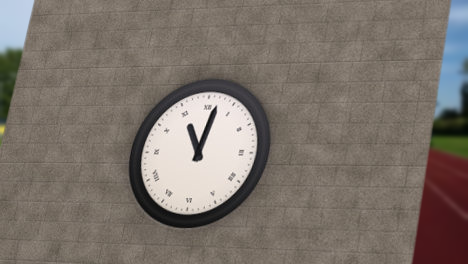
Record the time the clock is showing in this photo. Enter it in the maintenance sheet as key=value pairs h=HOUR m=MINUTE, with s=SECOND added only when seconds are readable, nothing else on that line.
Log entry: h=11 m=2
